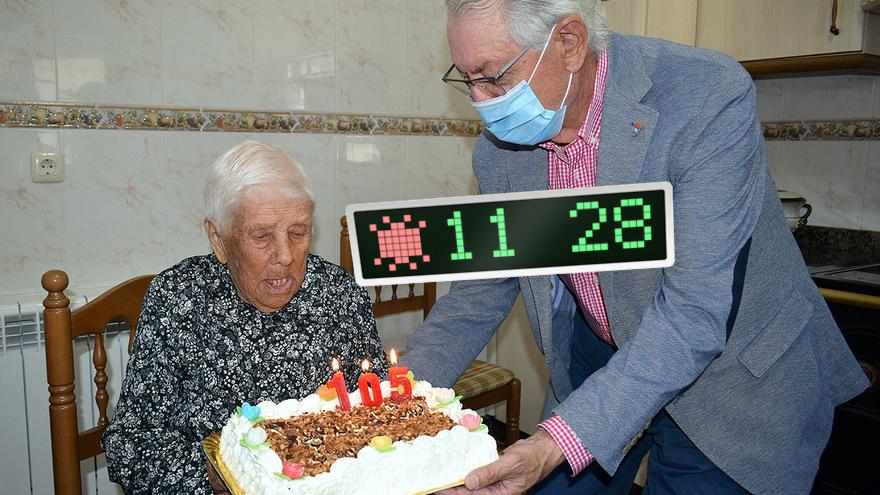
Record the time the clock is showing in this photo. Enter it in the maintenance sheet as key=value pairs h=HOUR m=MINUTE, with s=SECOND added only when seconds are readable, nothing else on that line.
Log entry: h=11 m=28
